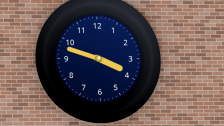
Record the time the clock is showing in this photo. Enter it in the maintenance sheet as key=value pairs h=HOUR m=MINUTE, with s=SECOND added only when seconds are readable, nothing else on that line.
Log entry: h=3 m=48
